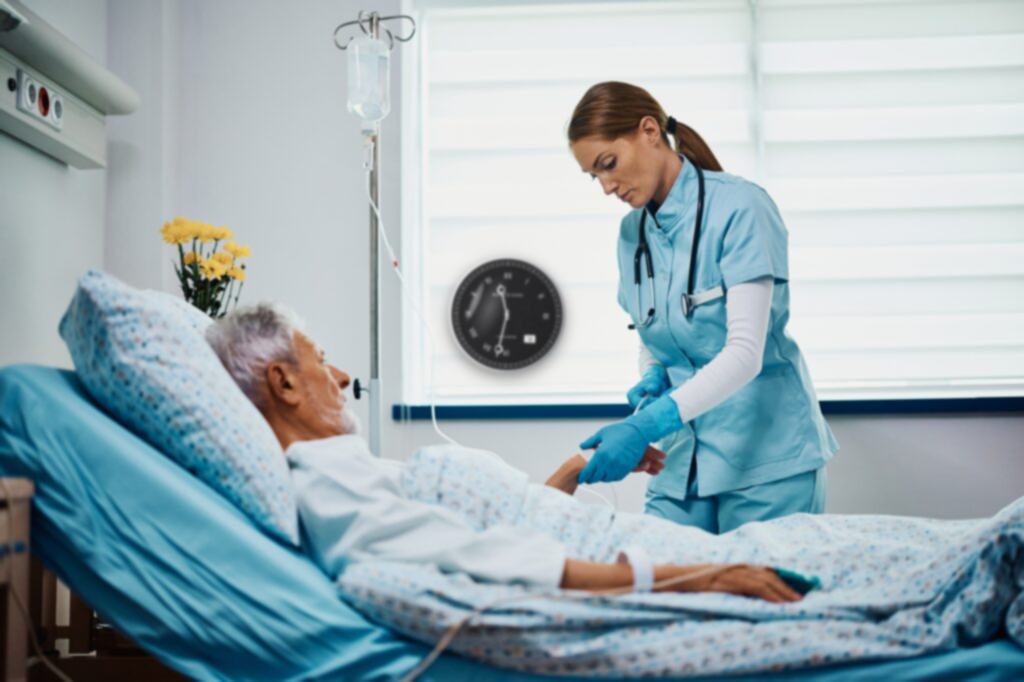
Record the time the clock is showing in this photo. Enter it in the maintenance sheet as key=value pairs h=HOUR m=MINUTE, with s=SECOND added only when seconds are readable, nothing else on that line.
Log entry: h=11 m=32
